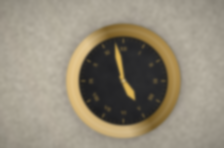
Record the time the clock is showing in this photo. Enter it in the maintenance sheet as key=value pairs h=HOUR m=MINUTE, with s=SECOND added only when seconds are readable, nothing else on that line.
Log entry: h=4 m=58
